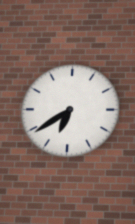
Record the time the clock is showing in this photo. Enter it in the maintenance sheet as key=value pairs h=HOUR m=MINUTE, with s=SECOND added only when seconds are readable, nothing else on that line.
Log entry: h=6 m=39
